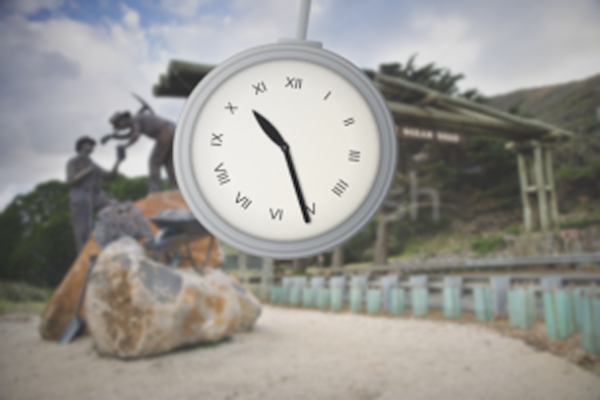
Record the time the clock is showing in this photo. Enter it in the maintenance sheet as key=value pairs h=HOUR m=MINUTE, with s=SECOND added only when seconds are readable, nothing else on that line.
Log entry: h=10 m=26
